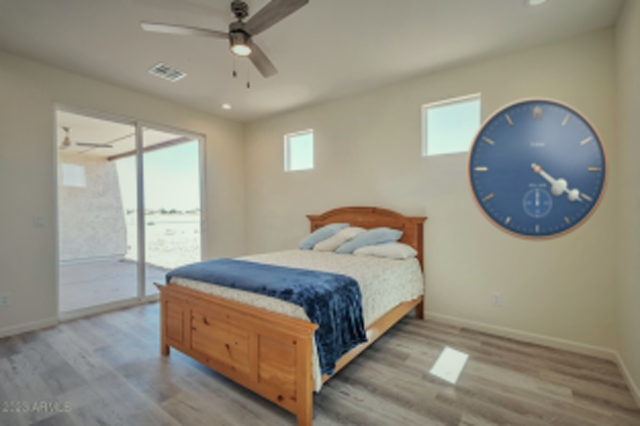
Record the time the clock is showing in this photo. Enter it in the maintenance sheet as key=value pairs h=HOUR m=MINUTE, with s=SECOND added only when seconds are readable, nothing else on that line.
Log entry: h=4 m=21
